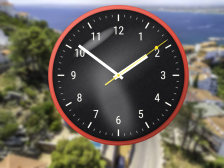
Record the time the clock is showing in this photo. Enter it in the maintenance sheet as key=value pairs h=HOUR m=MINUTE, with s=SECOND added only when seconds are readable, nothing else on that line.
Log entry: h=1 m=51 s=9
